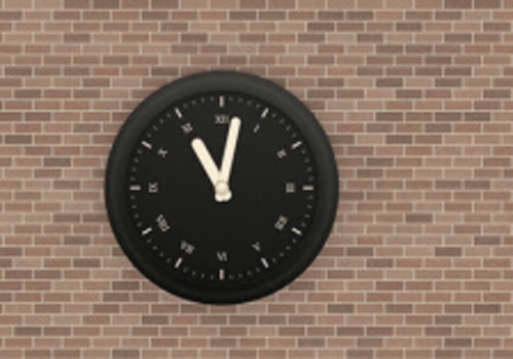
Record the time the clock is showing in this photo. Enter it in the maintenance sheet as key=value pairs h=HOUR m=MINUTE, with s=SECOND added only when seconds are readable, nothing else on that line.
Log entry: h=11 m=2
